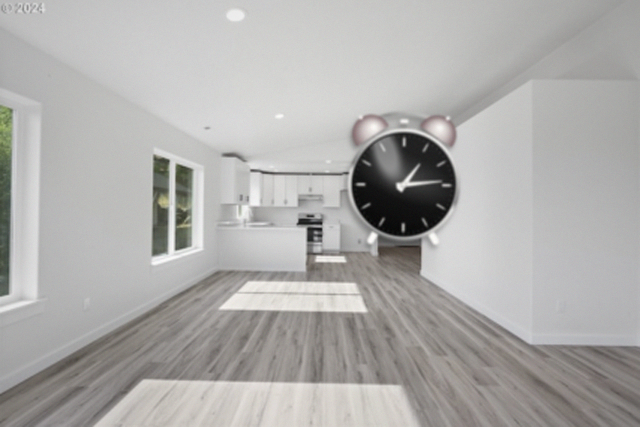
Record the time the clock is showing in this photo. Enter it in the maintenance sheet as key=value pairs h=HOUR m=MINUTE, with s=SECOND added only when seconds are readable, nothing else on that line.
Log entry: h=1 m=14
